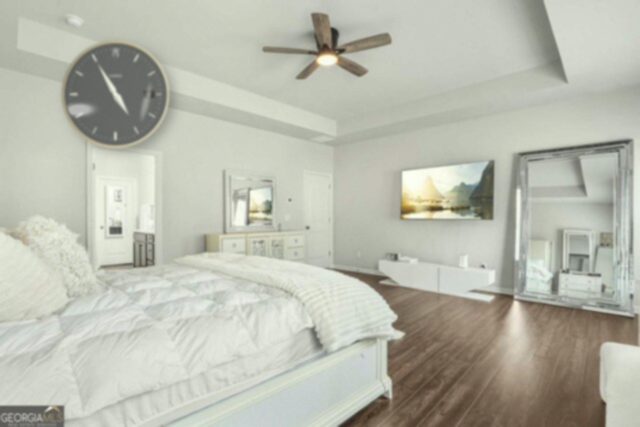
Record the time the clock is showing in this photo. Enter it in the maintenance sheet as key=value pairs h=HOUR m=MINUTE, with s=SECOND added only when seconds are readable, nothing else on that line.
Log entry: h=4 m=55
